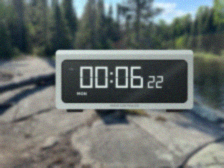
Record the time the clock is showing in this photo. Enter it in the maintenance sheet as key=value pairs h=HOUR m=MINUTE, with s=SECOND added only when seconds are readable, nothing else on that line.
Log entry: h=0 m=6 s=22
